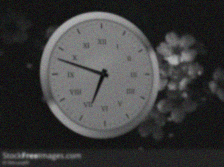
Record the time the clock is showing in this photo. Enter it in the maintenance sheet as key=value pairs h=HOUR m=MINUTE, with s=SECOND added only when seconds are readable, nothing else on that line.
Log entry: h=6 m=48
